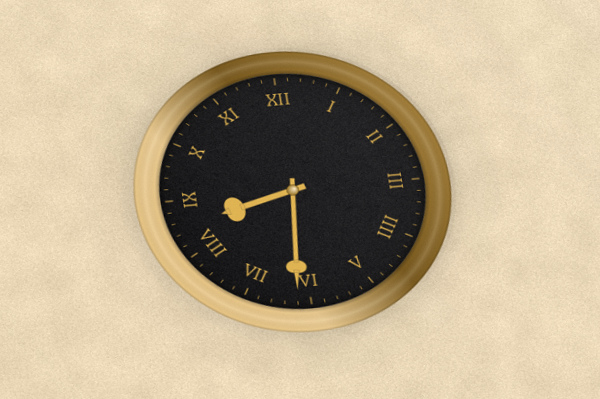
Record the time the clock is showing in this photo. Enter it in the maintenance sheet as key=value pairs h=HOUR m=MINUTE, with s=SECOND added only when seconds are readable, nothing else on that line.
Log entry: h=8 m=31
